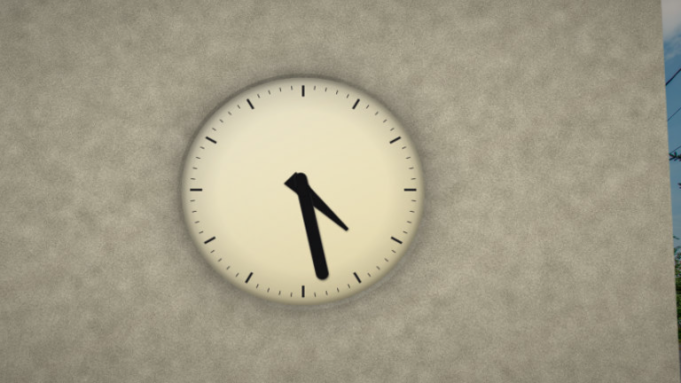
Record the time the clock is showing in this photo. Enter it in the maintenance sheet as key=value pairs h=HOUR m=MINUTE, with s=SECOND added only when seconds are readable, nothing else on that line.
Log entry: h=4 m=28
